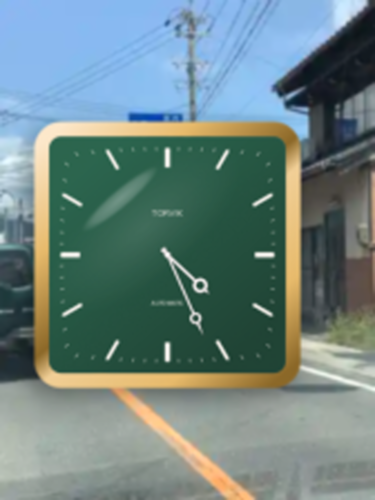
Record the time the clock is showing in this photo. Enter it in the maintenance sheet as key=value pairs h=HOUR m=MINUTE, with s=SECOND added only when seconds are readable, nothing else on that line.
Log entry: h=4 m=26
